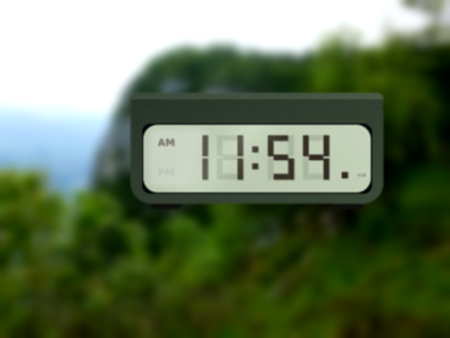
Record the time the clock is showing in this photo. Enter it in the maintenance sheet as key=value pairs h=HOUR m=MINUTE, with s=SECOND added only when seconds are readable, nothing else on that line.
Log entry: h=11 m=54
